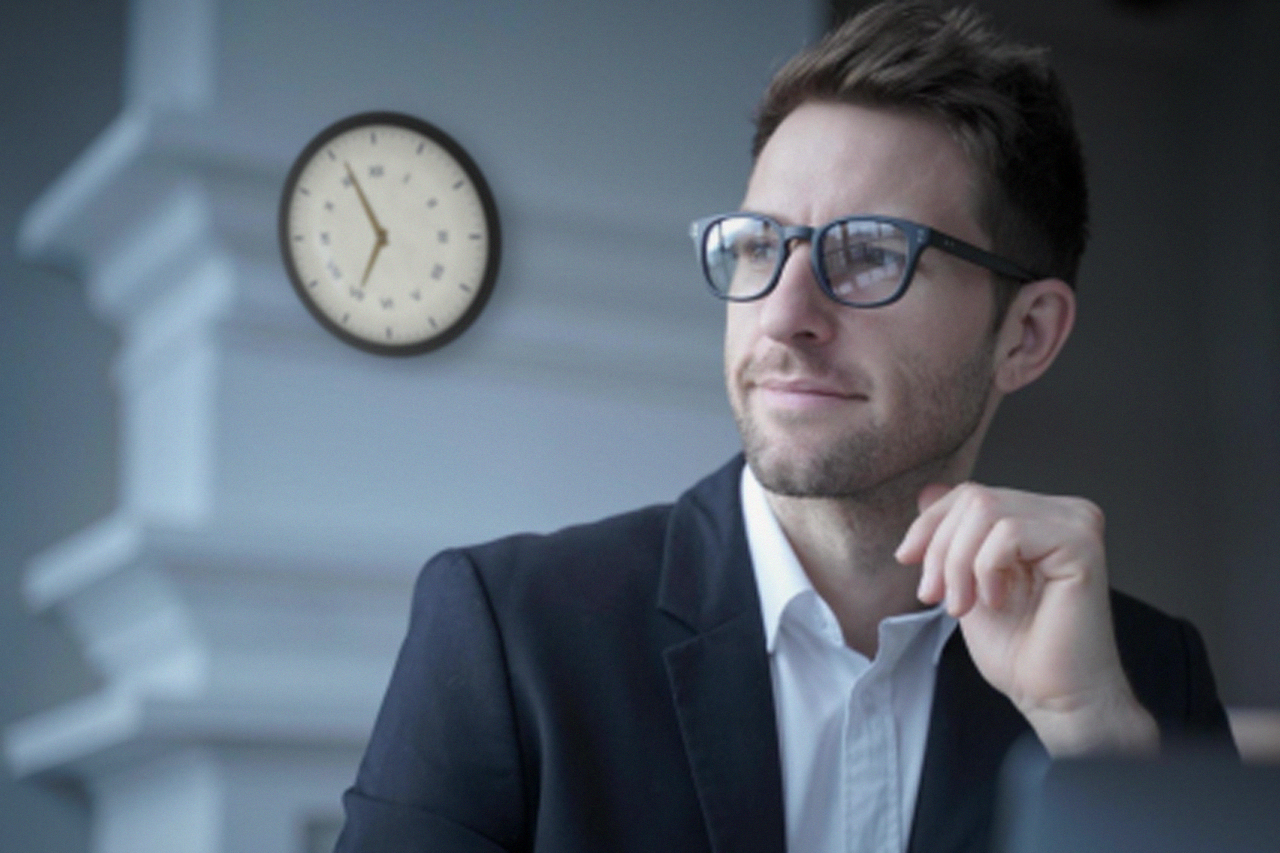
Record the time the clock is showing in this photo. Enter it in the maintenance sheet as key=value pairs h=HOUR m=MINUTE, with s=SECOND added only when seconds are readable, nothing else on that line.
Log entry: h=6 m=56
